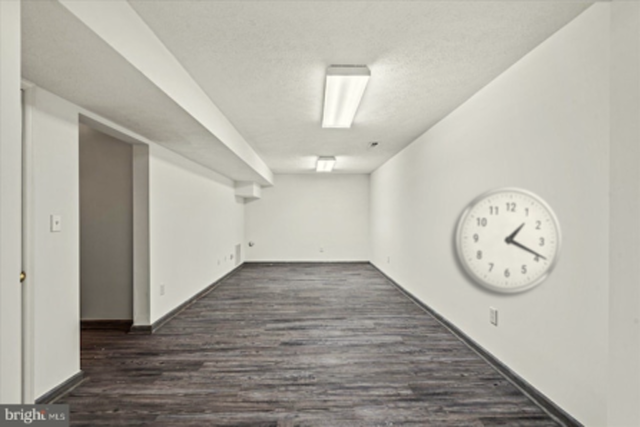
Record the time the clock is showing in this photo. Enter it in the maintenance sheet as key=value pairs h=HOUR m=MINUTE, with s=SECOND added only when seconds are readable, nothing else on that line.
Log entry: h=1 m=19
